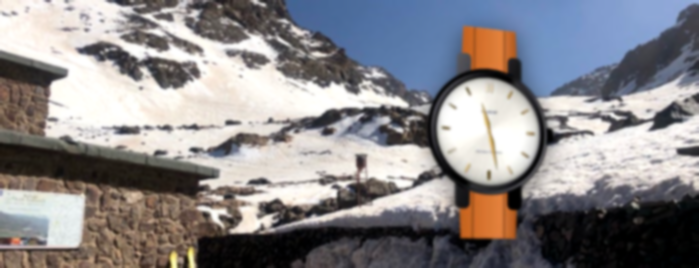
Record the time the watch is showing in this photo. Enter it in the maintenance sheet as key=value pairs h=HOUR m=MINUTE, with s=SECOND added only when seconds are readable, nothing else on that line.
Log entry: h=11 m=28
